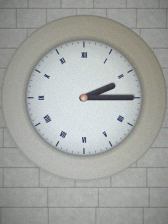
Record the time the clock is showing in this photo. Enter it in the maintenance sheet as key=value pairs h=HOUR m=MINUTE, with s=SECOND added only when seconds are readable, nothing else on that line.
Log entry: h=2 m=15
